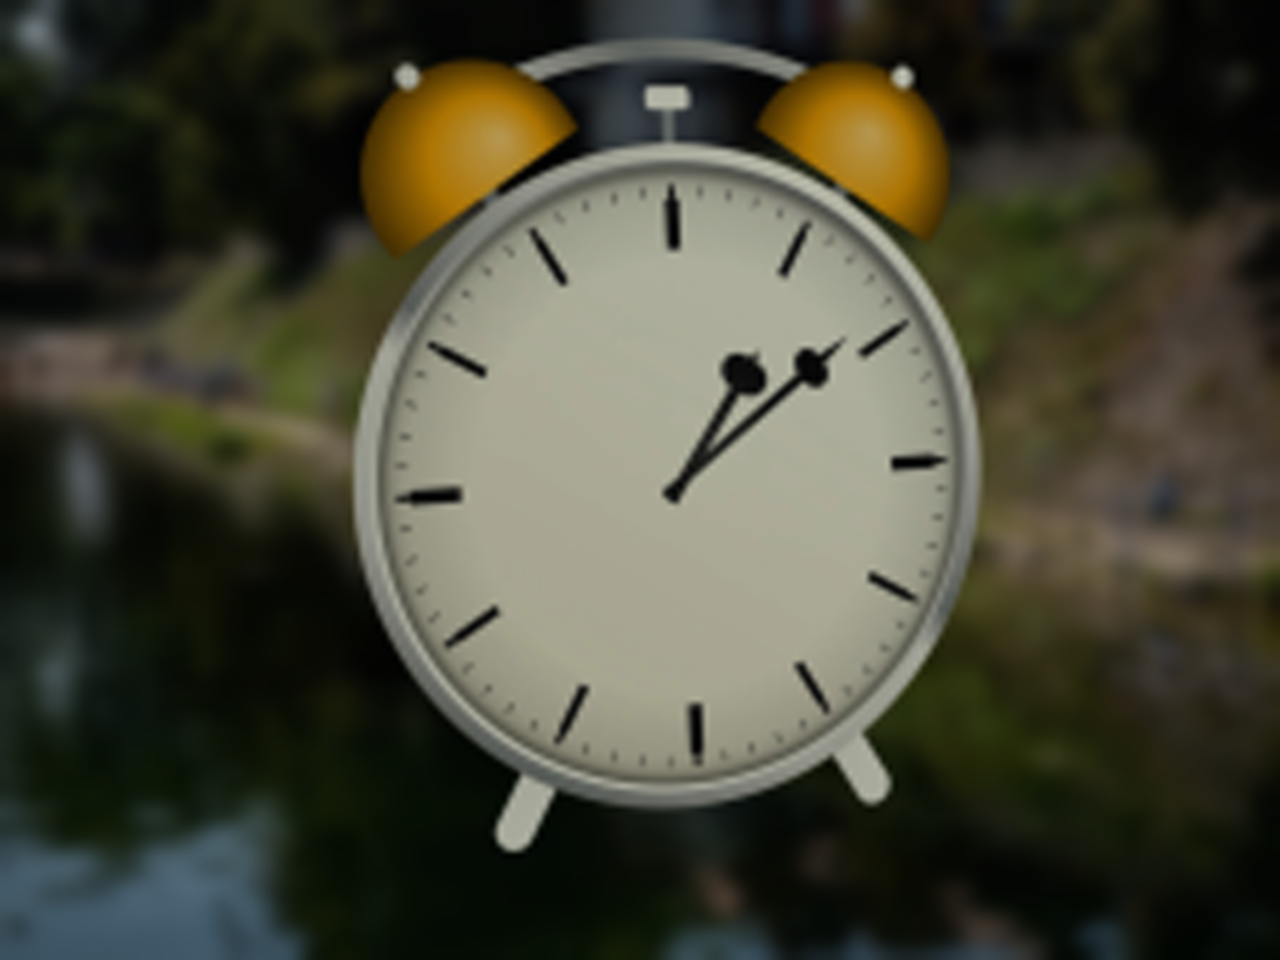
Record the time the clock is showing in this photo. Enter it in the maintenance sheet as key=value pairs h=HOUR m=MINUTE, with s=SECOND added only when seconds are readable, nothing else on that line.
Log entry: h=1 m=9
